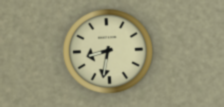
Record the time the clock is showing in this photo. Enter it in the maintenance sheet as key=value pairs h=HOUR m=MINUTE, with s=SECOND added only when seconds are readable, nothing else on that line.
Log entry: h=8 m=32
